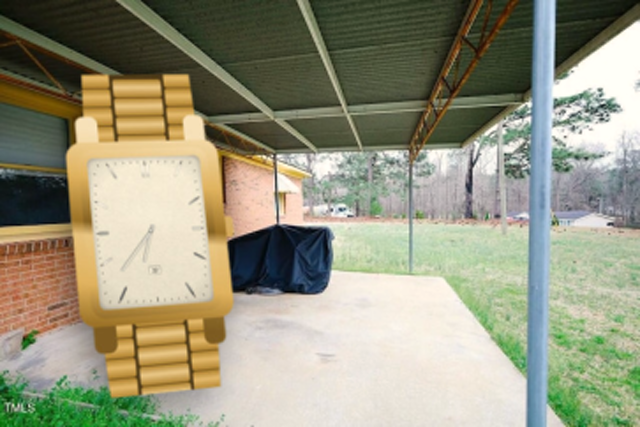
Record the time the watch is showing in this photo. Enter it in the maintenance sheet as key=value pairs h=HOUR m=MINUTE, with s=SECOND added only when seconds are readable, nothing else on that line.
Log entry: h=6 m=37
